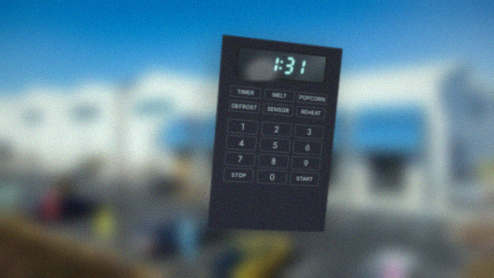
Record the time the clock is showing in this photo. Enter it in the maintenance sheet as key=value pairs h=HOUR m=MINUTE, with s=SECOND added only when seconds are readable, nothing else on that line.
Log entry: h=1 m=31
